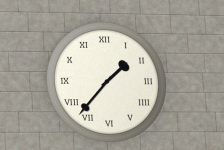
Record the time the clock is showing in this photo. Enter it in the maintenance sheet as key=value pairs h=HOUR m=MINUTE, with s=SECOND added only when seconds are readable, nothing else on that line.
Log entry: h=1 m=37
